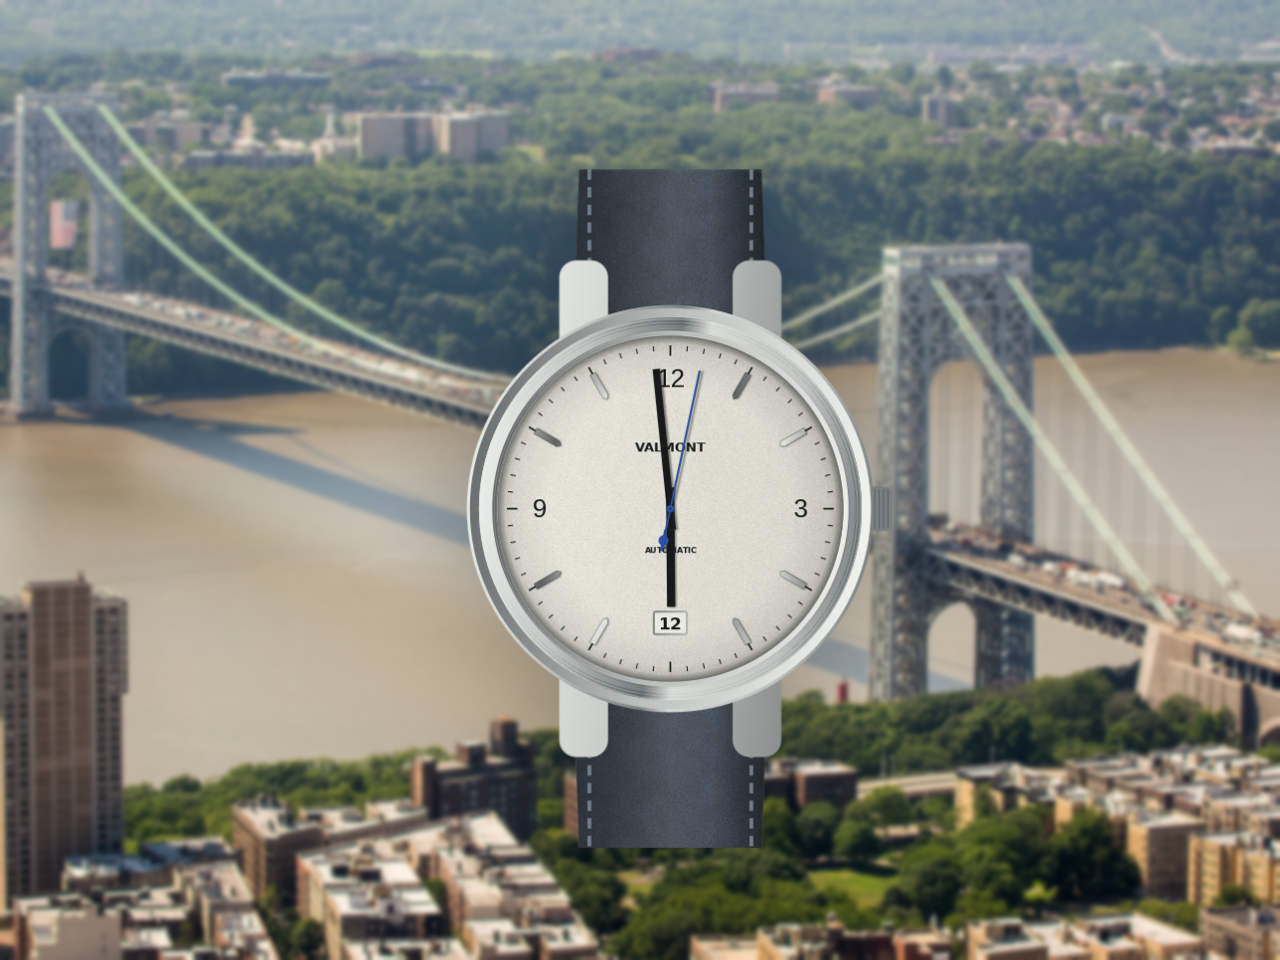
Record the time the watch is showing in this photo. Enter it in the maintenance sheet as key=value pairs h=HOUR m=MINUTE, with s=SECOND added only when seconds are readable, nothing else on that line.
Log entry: h=5 m=59 s=2
